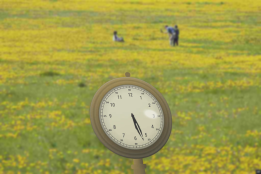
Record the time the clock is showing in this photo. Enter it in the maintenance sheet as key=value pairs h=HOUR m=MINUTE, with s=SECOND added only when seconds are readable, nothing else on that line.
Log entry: h=5 m=27
